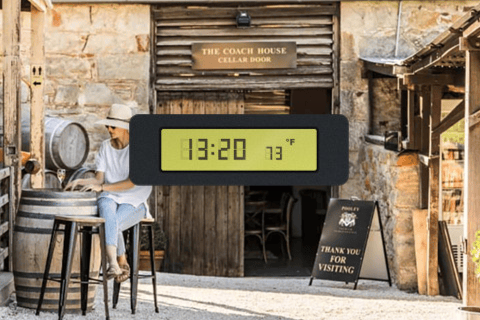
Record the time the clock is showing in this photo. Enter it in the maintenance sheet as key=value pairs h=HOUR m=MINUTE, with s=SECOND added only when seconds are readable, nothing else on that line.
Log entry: h=13 m=20
